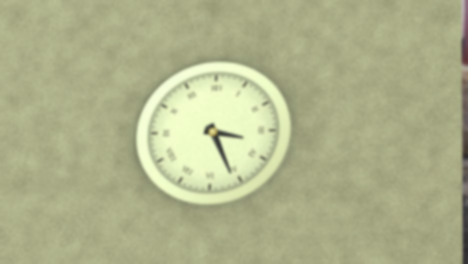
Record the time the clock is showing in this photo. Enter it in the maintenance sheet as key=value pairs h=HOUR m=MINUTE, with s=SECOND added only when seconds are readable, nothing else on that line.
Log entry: h=3 m=26
